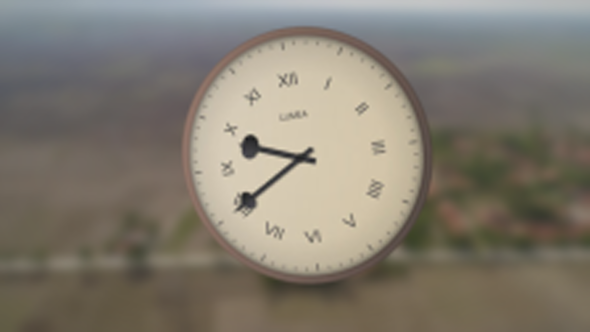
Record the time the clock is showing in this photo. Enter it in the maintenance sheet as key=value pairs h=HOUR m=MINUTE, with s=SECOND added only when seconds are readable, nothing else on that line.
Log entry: h=9 m=40
